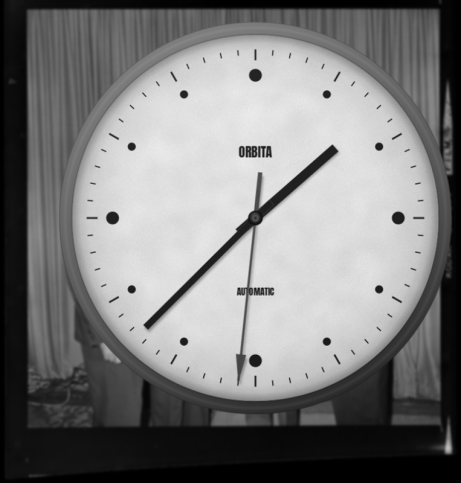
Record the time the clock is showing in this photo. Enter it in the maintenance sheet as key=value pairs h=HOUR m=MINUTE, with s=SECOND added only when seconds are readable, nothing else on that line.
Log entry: h=1 m=37 s=31
